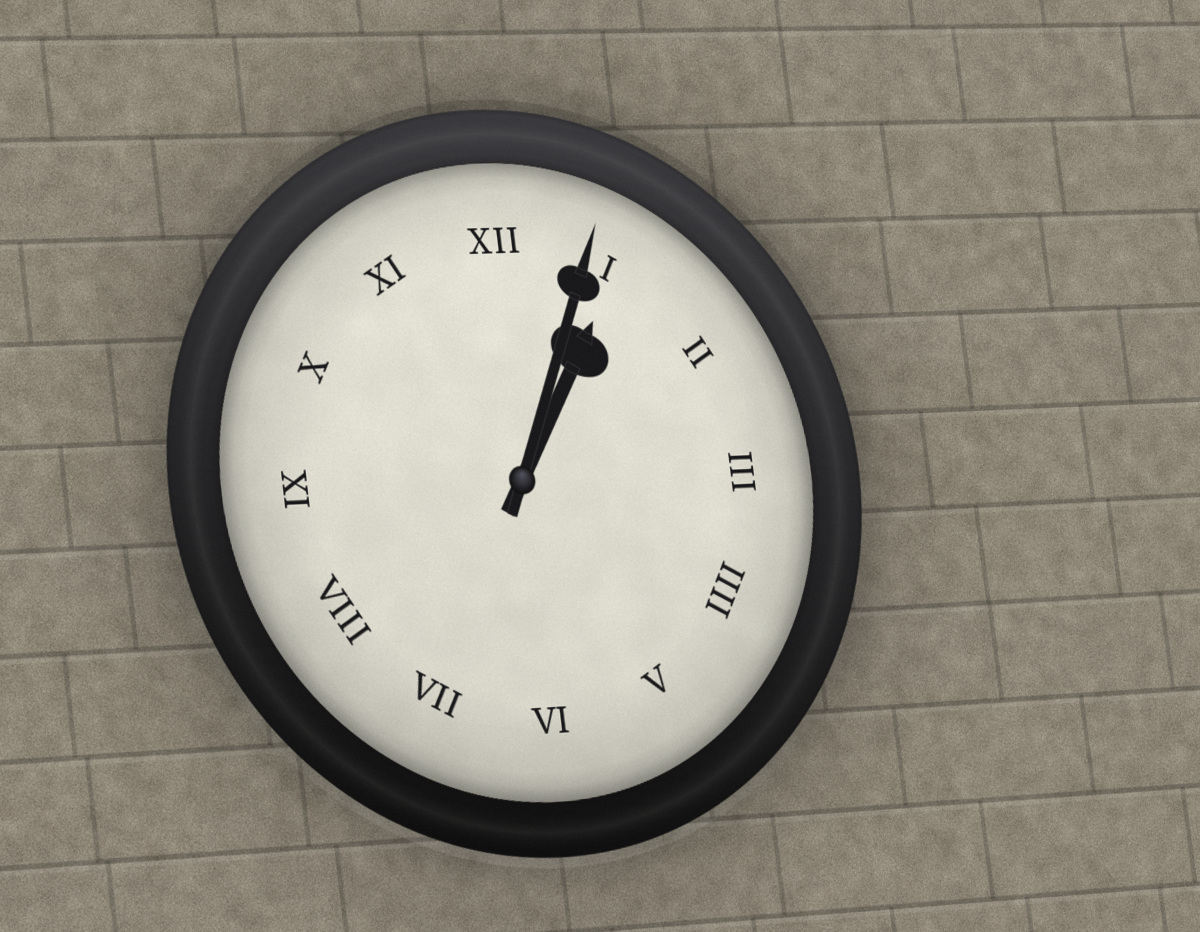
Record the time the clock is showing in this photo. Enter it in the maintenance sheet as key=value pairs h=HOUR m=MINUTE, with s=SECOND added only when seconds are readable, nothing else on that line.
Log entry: h=1 m=4
